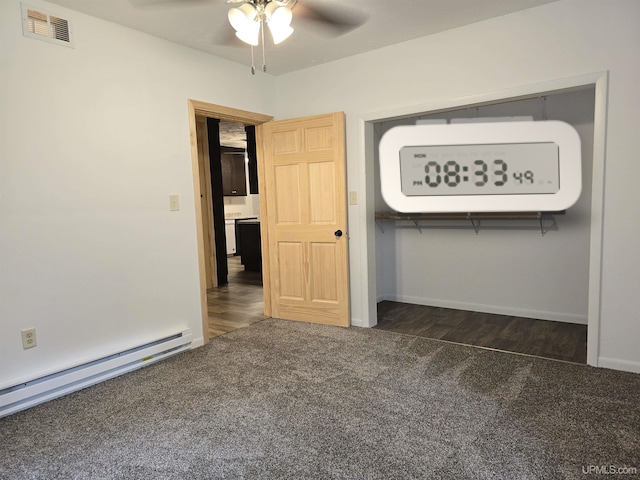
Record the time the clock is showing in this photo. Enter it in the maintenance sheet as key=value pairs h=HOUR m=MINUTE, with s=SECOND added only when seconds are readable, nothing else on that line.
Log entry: h=8 m=33 s=49
